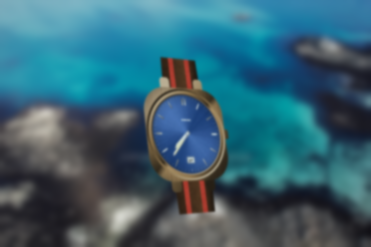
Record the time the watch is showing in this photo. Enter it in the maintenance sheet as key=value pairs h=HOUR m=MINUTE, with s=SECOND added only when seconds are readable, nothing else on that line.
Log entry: h=7 m=37
